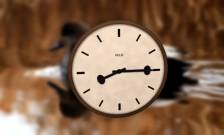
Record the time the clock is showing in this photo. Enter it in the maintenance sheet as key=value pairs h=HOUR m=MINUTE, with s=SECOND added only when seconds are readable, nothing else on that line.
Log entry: h=8 m=15
